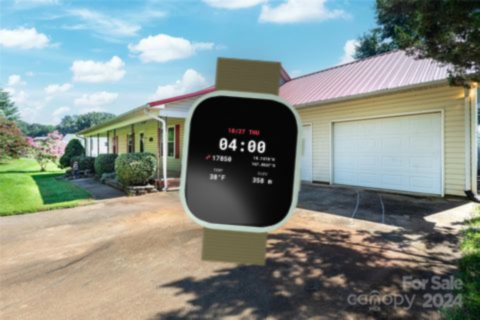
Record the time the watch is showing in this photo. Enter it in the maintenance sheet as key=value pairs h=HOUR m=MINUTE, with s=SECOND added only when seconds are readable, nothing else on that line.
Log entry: h=4 m=0
